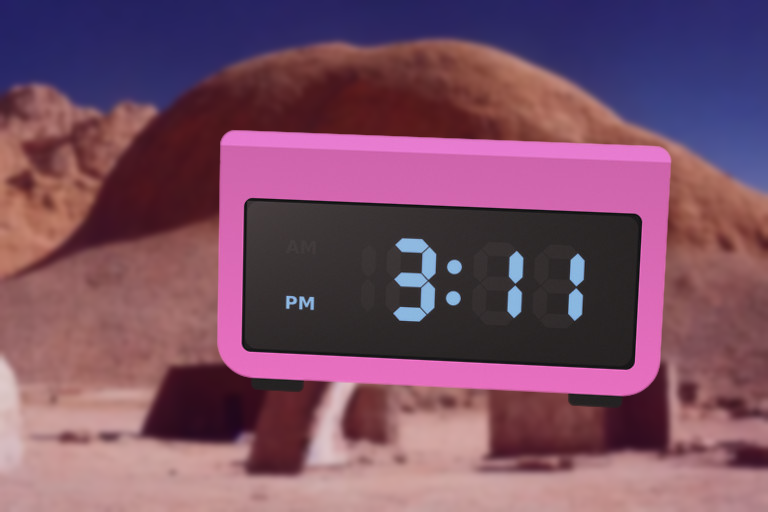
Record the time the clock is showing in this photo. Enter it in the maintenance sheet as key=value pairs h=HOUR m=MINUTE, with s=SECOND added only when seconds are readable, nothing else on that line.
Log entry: h=3 m=11
